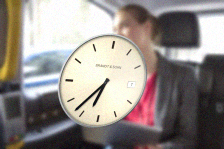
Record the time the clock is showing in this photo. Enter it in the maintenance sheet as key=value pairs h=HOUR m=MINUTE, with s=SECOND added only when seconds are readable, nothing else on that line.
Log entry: h=6 m=37
